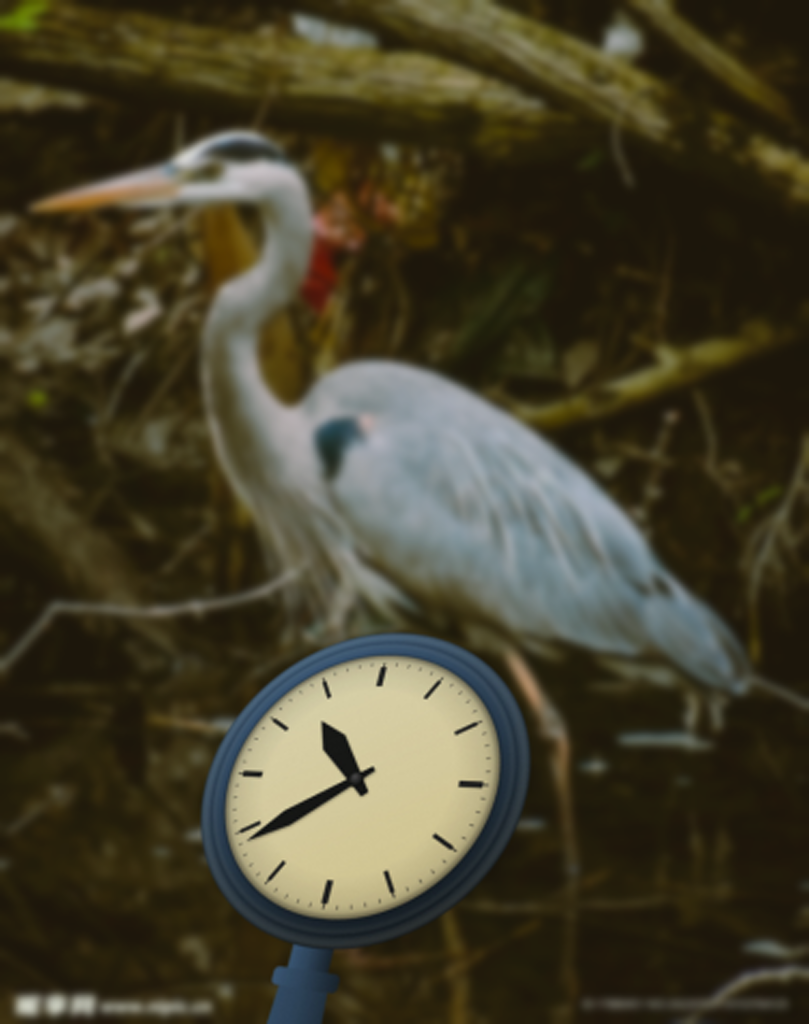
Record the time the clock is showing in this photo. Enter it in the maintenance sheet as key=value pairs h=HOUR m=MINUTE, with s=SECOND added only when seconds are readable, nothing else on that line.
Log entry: h=10 m=39
